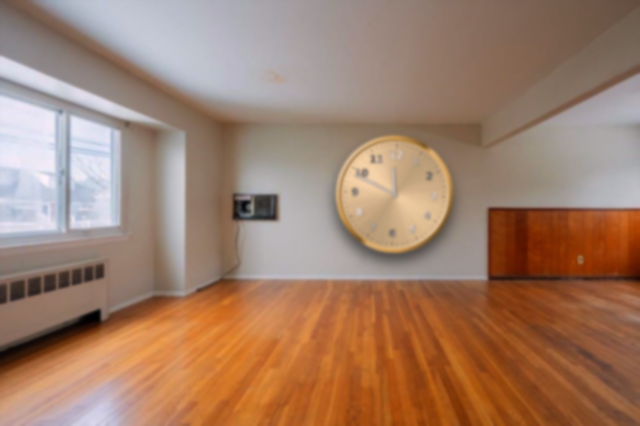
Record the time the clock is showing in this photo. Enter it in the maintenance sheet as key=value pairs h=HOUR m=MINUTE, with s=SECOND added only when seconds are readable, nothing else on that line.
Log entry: h=11 m=49
